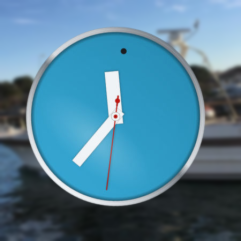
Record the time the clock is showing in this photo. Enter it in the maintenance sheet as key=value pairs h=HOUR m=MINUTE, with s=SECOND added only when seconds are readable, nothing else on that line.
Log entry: h=11 m=35 s=30
